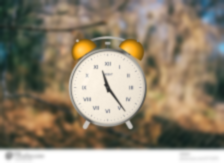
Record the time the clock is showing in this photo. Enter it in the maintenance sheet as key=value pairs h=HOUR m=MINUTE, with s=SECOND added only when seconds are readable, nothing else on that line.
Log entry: h=11 m=24
